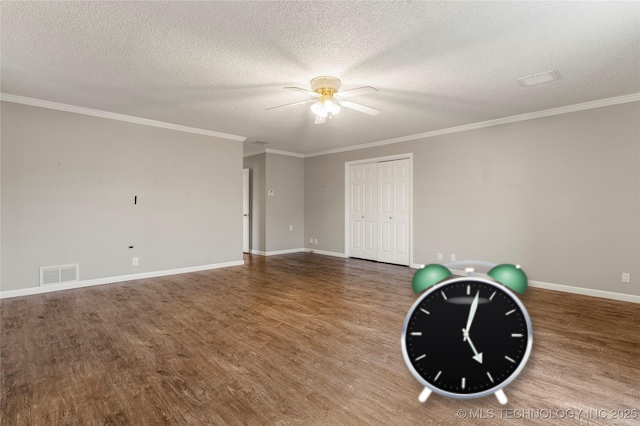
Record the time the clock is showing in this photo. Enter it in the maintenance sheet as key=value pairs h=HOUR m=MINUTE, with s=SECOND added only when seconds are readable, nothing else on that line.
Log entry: h=5 m=2
